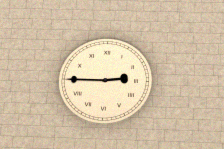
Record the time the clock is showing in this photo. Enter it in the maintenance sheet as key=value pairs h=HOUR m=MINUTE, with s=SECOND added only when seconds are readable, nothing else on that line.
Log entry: h=2 m=45
